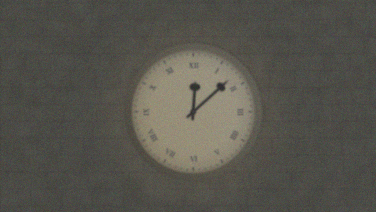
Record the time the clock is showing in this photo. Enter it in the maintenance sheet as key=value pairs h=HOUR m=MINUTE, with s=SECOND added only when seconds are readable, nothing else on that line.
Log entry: h=12 m=8
